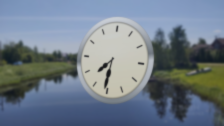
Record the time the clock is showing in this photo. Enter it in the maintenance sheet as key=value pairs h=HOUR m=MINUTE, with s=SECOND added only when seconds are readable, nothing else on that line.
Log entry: h=7 m=31
